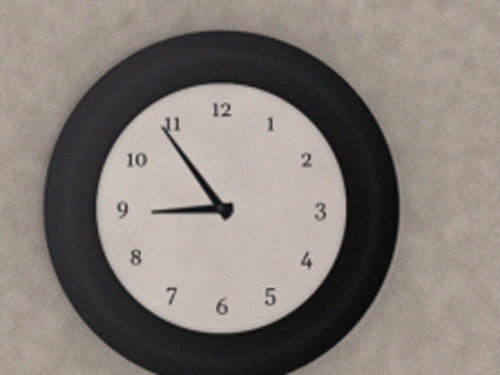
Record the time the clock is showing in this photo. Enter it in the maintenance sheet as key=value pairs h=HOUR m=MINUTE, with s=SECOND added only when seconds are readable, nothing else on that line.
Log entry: h=8 m=54
